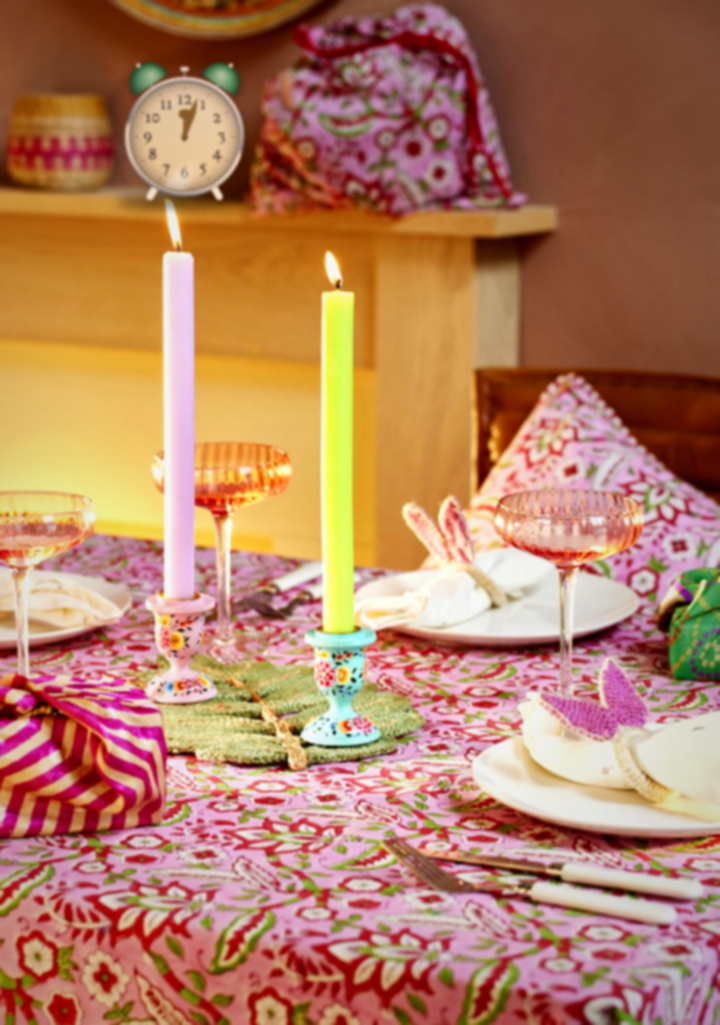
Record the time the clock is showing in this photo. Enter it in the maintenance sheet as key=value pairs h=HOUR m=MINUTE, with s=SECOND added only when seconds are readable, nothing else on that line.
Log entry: h=12 m=3
